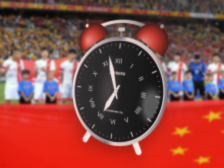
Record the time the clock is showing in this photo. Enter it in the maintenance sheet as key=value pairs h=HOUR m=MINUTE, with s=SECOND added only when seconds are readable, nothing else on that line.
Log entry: h=6 m=57
